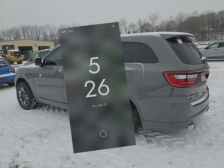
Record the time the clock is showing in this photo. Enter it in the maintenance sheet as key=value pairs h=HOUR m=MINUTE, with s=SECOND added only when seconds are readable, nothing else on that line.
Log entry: h=5 m=26
